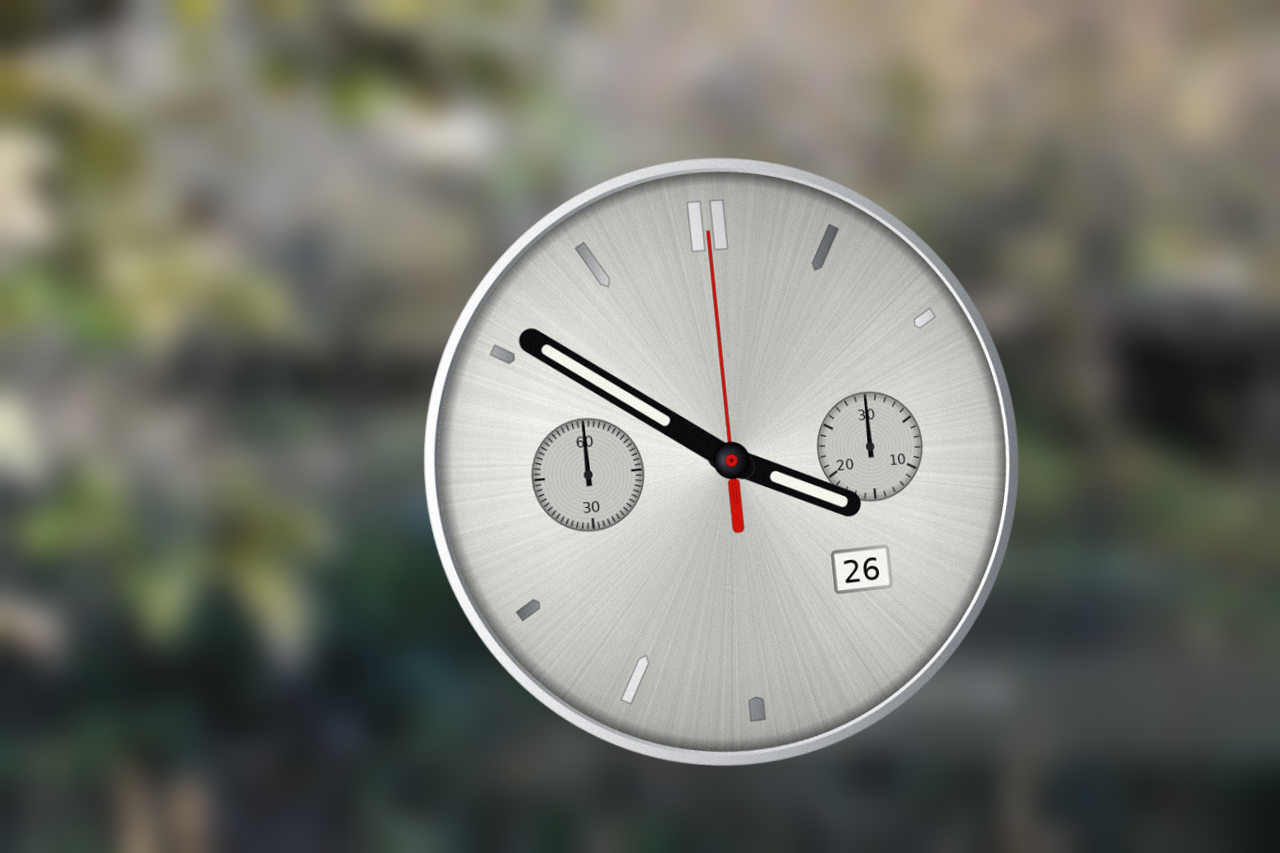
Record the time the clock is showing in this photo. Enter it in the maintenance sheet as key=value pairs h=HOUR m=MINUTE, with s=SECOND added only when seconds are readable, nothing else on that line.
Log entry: h=3 m=51 s=0
